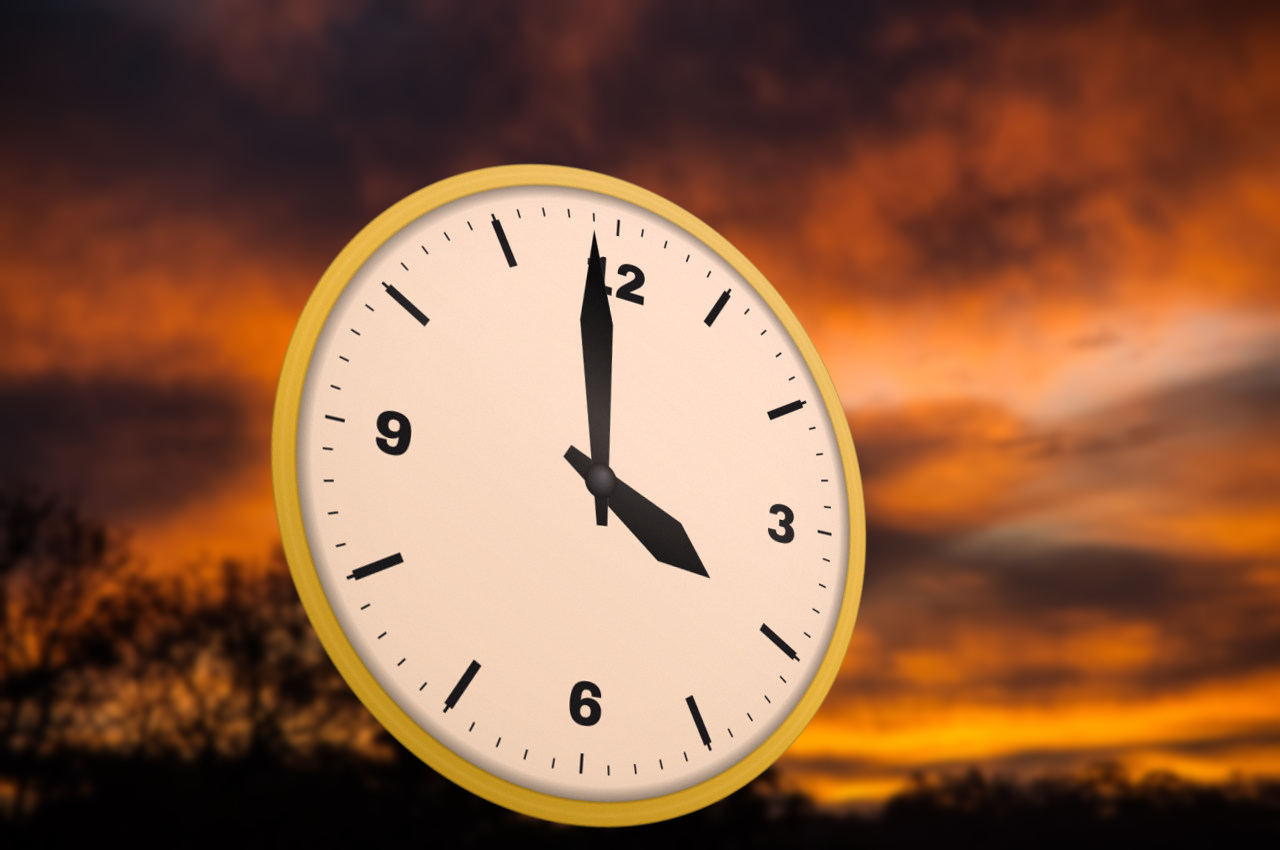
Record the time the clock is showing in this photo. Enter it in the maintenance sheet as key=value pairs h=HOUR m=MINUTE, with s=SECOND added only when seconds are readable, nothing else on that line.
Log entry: h=3 m=59
